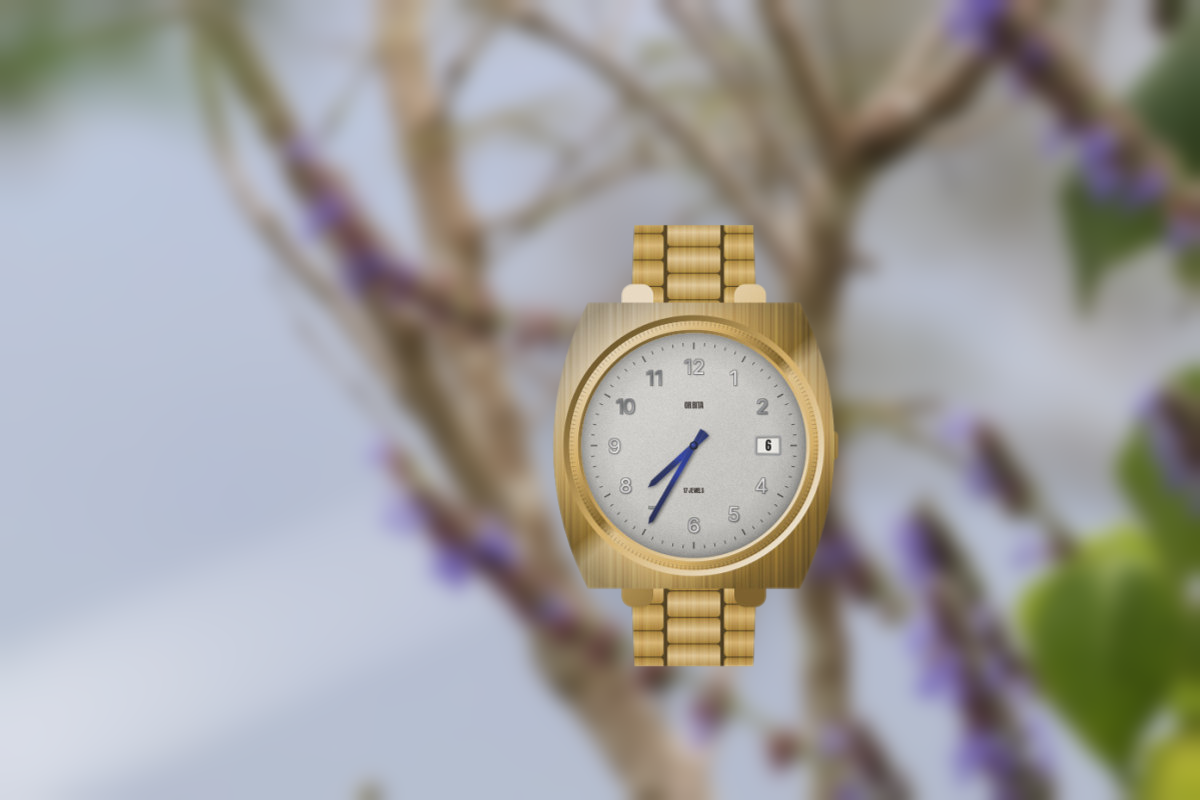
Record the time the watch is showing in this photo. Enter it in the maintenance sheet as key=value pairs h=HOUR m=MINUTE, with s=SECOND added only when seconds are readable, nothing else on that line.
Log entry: h=7 m=35
